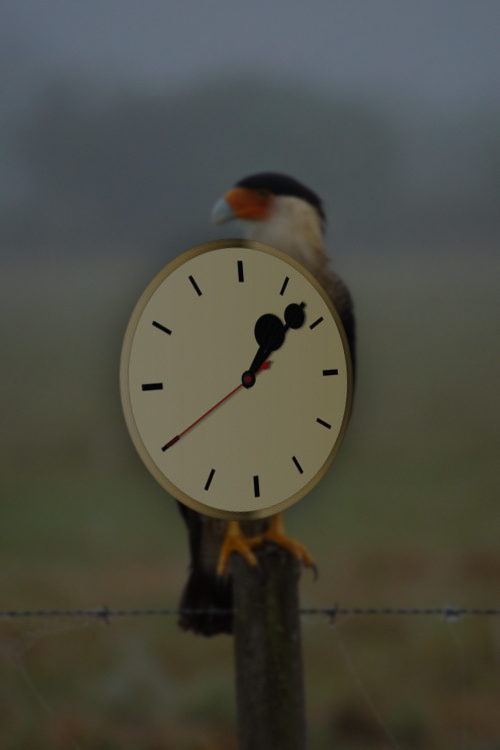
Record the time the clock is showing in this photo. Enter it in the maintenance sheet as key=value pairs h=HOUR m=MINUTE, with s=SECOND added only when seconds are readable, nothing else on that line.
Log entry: h=1 m=7 s=40
